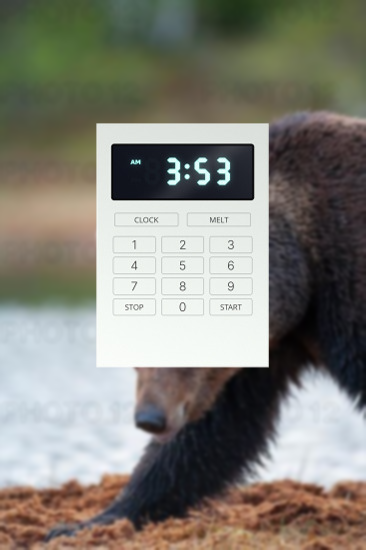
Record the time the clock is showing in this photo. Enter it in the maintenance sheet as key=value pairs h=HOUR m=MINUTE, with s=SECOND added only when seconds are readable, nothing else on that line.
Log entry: h=3 m=53
